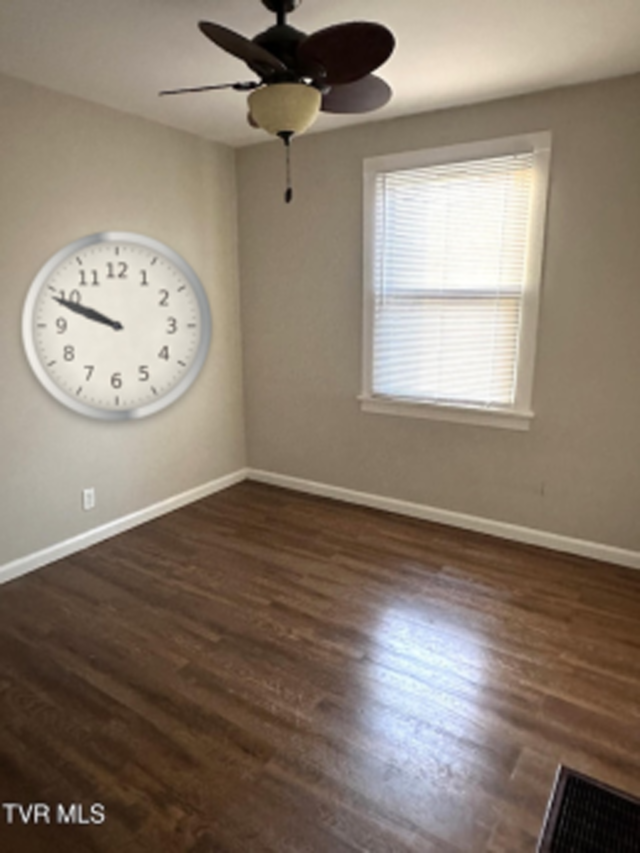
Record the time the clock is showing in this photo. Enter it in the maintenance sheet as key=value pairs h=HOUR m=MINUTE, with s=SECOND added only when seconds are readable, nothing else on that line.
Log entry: h=9 m=49
